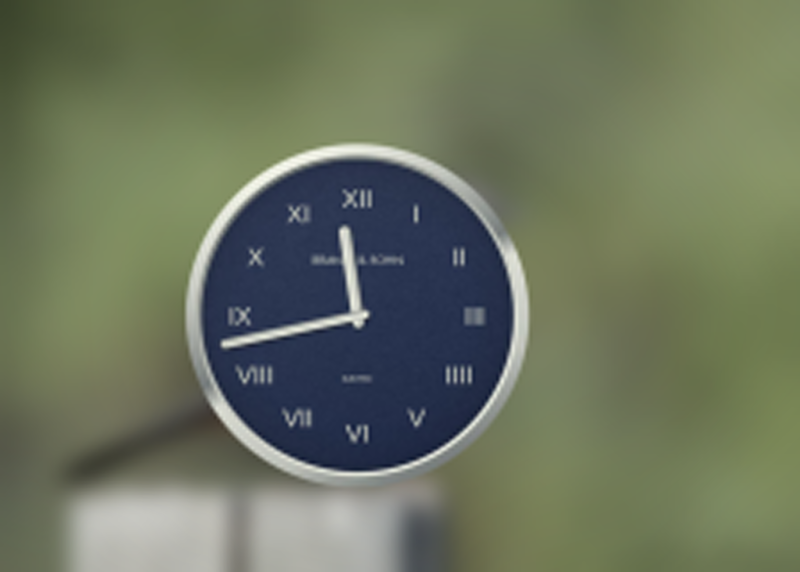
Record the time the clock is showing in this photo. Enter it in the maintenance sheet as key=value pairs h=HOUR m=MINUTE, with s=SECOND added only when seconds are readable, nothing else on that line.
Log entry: h=11 m=43
